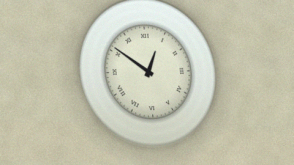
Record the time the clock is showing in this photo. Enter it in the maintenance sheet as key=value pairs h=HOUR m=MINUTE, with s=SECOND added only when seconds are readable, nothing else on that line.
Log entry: h=12 m=51
